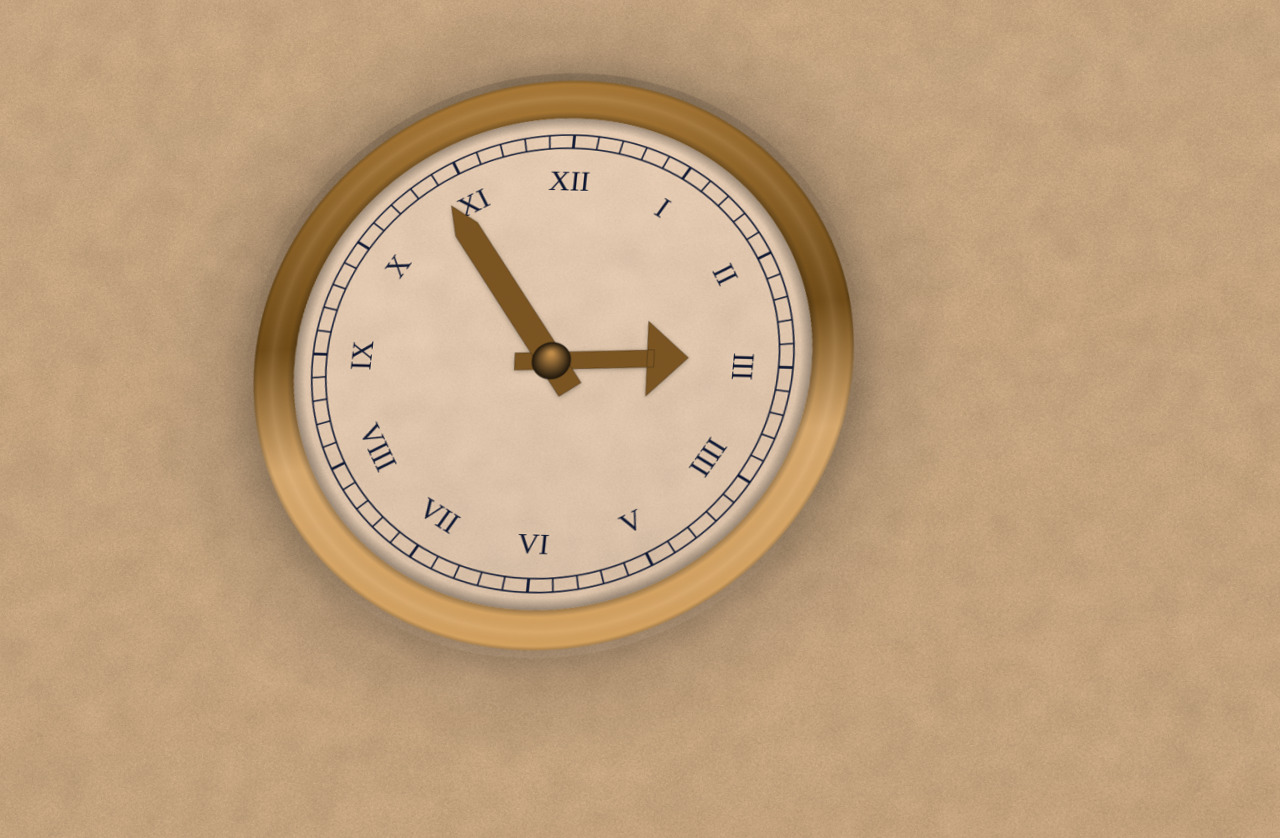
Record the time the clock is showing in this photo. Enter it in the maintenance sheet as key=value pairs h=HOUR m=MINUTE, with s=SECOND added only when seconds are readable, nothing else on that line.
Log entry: h=2 m=54
